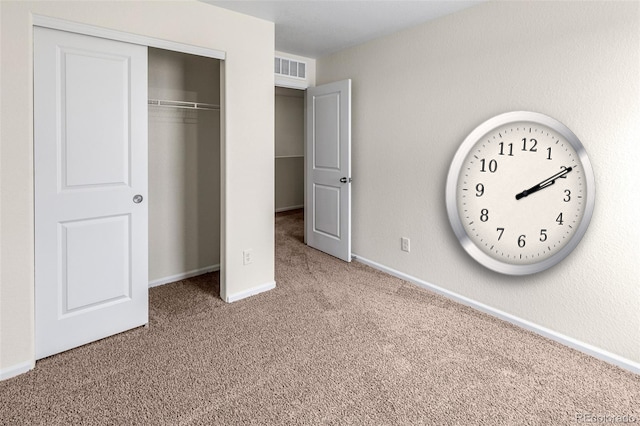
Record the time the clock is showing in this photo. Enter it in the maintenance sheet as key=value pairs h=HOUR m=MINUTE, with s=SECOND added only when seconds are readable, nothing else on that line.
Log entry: h=2 m=10
